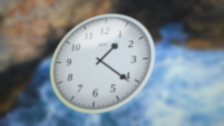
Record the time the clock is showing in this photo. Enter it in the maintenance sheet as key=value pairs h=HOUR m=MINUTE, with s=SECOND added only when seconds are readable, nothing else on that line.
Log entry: h=1 m=21
